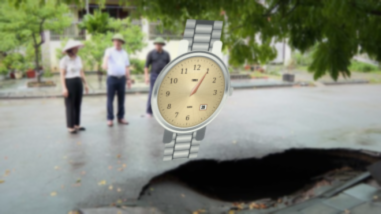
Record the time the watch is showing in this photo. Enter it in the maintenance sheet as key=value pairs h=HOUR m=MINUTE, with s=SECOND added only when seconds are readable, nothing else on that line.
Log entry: h=1 m=5
